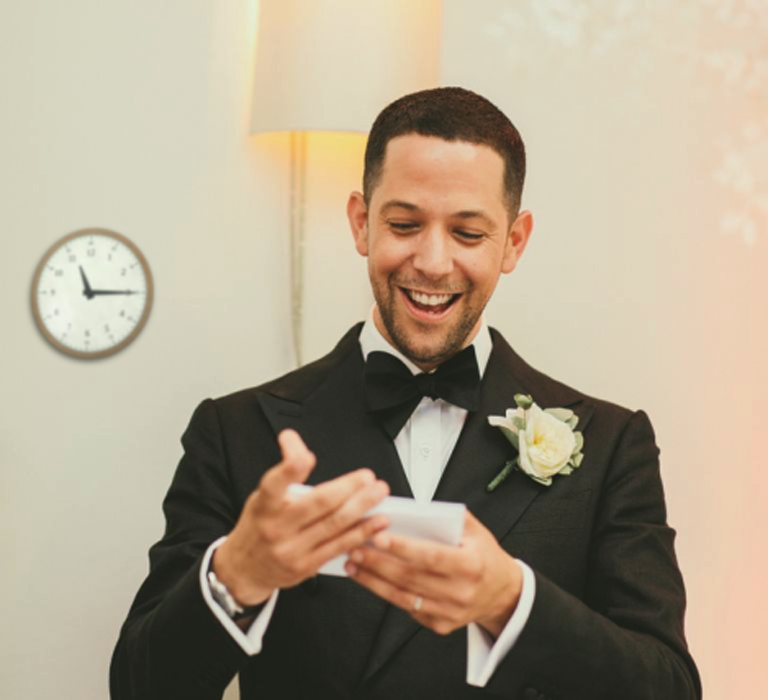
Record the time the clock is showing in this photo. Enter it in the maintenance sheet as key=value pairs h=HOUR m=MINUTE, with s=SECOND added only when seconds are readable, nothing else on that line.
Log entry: h=11 m=15
